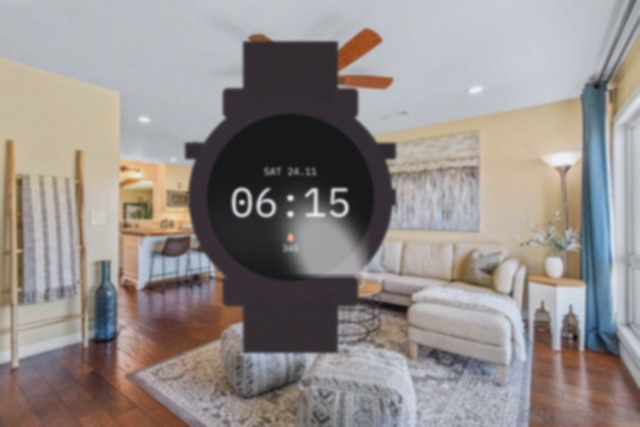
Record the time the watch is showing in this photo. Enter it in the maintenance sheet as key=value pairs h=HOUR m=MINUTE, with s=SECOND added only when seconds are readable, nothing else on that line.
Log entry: h=6 m=15
